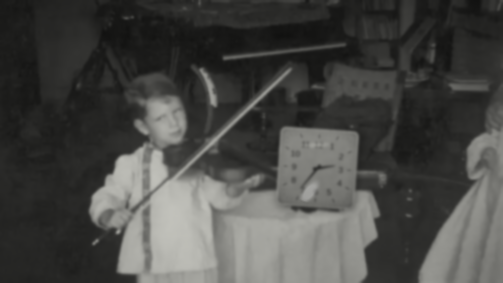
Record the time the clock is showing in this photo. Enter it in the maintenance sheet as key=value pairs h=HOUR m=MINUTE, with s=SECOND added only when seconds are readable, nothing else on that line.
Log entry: h=2 m=36
